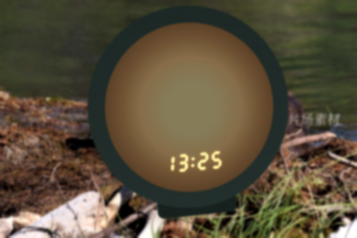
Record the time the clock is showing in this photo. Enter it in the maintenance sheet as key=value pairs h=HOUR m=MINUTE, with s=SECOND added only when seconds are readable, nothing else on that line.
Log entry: h=13 m=25
